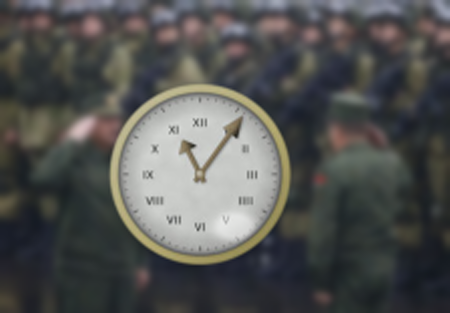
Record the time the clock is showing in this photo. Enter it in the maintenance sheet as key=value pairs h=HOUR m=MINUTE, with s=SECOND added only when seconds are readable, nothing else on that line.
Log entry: h=11 m=6
